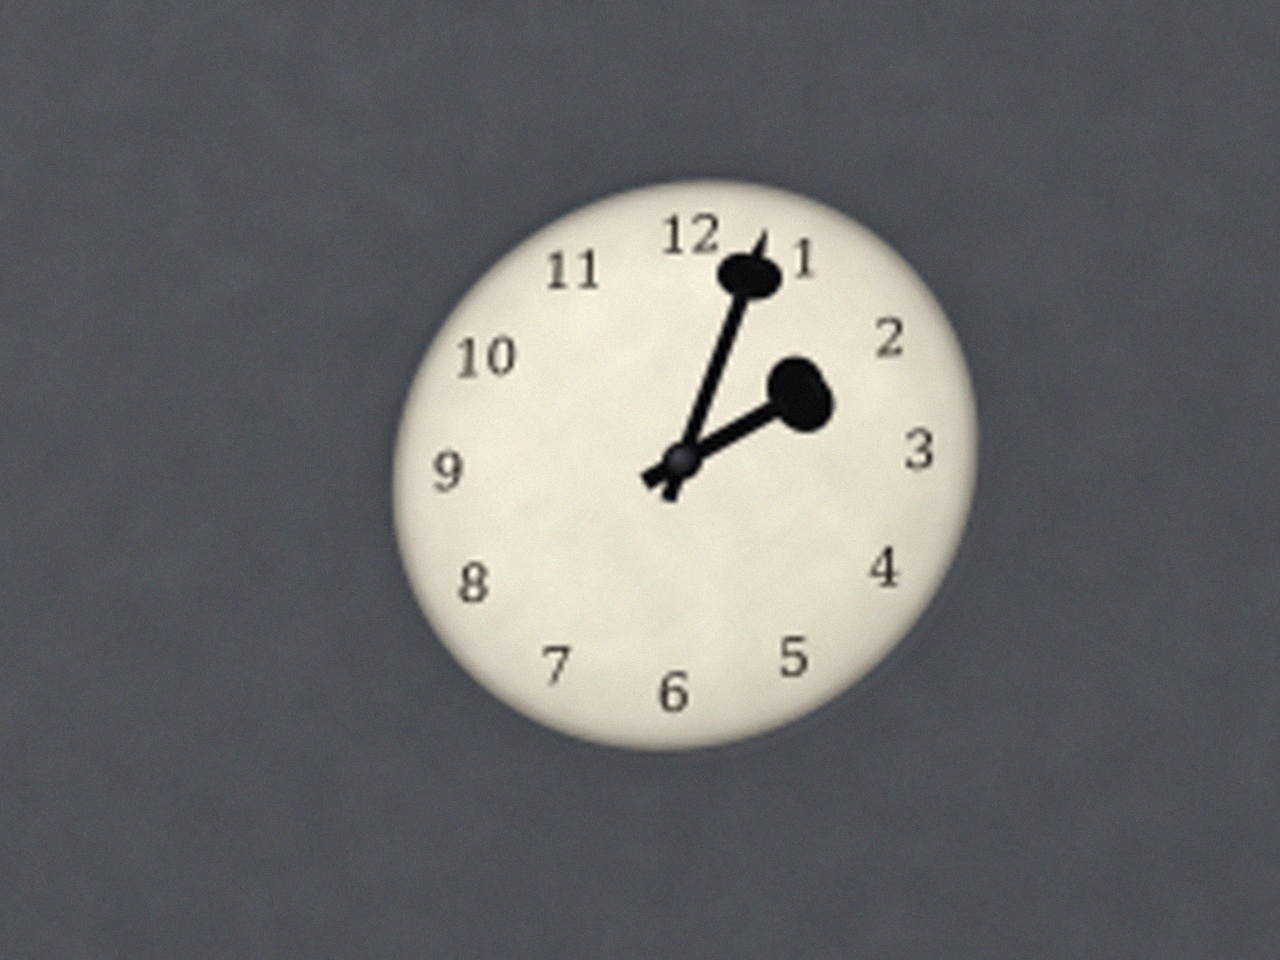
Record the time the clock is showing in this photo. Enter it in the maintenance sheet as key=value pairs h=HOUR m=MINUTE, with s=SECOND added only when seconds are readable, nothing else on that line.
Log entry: h=2 m=3
